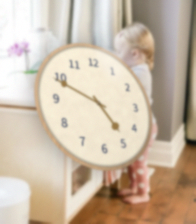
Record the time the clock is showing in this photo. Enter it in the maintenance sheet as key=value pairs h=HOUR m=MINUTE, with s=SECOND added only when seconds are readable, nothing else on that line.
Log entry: h=4 m=49
